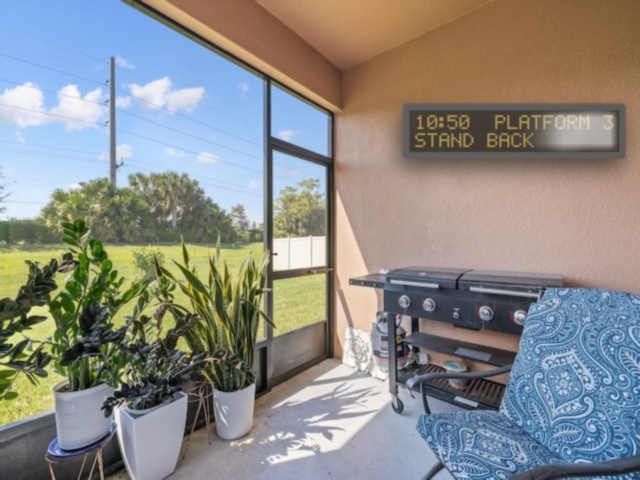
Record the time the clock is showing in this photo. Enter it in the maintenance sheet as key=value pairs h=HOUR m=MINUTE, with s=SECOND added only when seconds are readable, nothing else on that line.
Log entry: h=10 m=50
